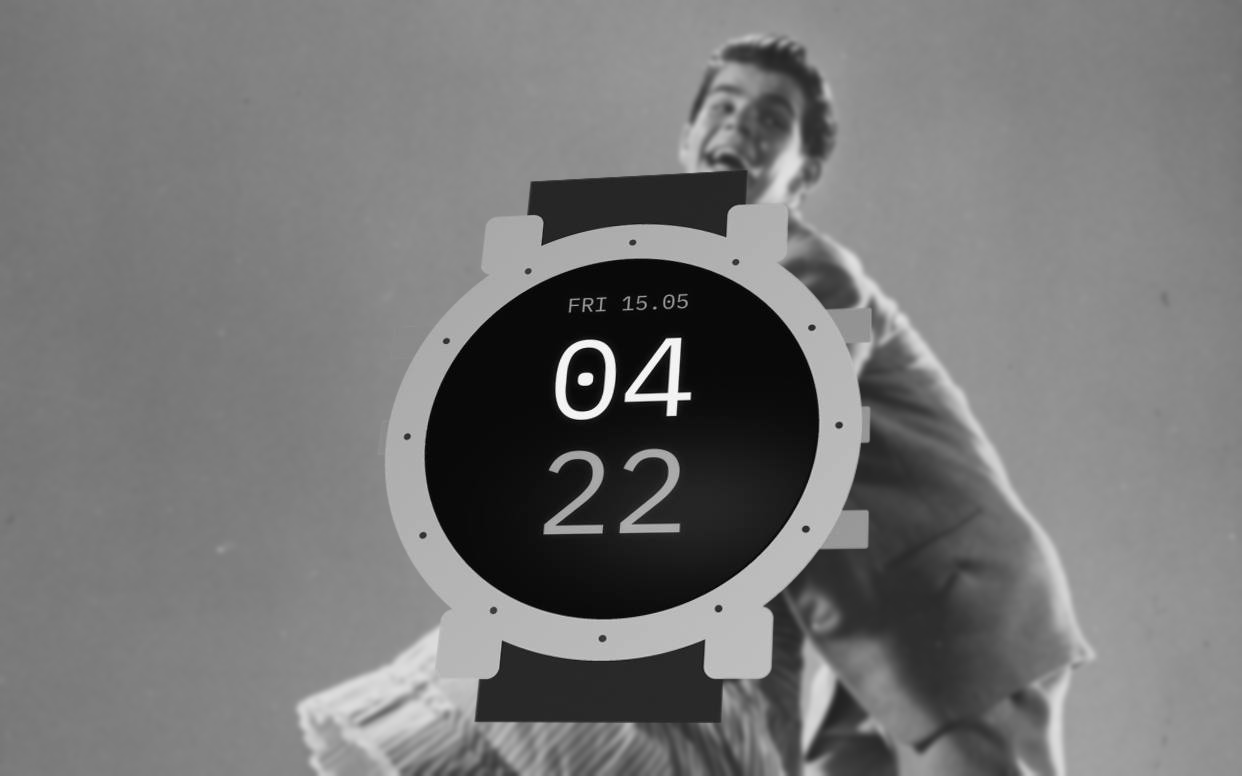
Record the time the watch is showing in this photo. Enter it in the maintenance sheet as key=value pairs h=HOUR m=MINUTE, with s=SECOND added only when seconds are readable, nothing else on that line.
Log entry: h=4 m=22
